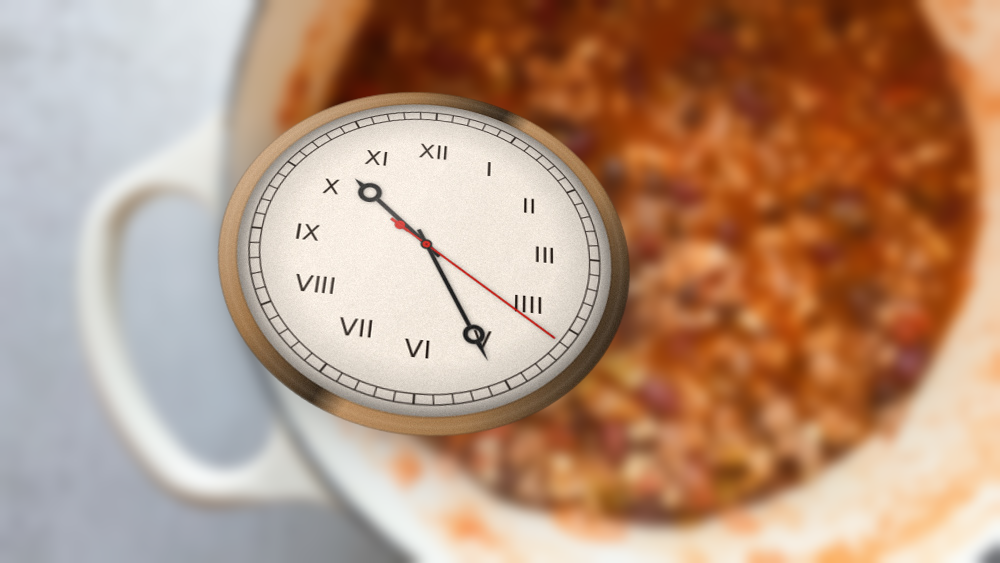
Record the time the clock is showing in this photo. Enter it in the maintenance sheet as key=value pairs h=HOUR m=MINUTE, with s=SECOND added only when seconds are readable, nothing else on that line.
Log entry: h=10 m=25 s=21
